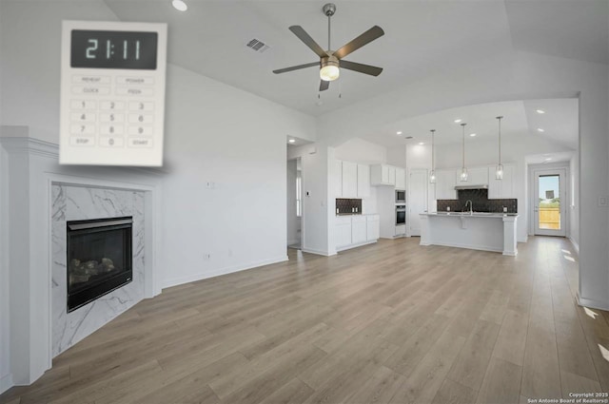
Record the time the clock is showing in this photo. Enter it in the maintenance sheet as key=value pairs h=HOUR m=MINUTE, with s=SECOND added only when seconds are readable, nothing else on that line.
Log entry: h=21 m=11
